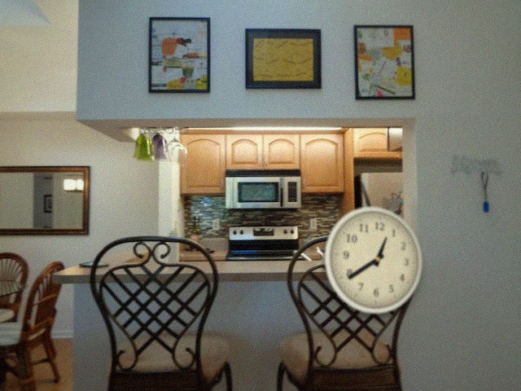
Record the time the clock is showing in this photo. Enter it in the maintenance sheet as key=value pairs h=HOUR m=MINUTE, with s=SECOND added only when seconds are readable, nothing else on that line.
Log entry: h=12 m=39
